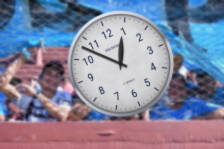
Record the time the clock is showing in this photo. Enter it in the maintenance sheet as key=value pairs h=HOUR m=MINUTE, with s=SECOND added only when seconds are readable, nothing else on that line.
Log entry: h=12 m=53
